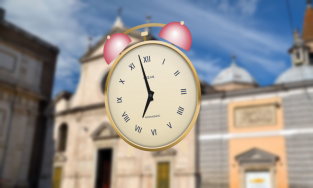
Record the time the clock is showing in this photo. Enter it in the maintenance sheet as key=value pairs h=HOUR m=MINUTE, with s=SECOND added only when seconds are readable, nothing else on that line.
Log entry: h=6 m=58
